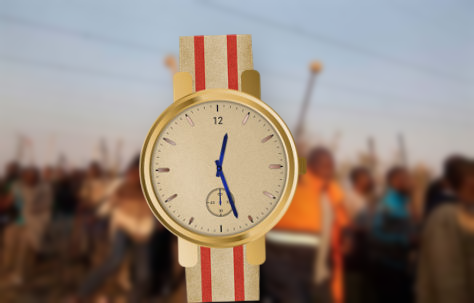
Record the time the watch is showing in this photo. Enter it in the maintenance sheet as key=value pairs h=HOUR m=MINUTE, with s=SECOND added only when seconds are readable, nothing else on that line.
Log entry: h=12 m=27
